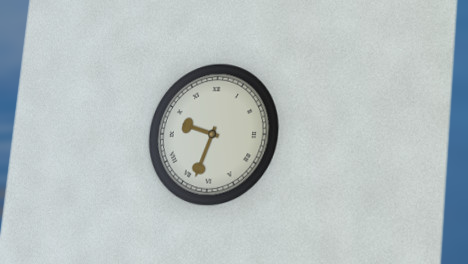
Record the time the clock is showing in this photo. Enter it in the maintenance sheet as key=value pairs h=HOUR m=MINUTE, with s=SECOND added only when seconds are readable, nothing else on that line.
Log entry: h=9 m=33
